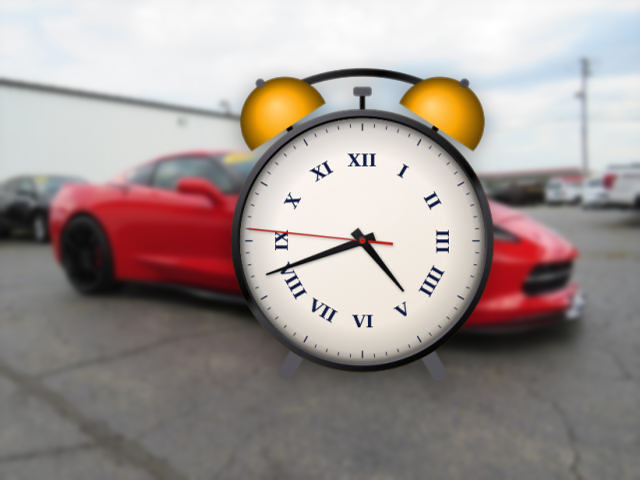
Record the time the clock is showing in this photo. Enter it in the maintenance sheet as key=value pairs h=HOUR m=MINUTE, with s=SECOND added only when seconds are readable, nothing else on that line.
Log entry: h=4 m=41 s=46
